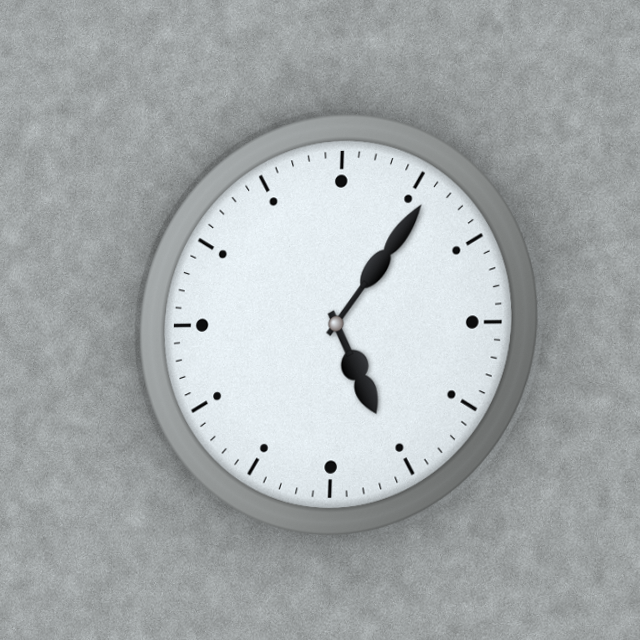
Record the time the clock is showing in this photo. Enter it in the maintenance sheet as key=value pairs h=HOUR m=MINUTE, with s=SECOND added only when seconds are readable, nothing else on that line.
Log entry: h=5 m=6
